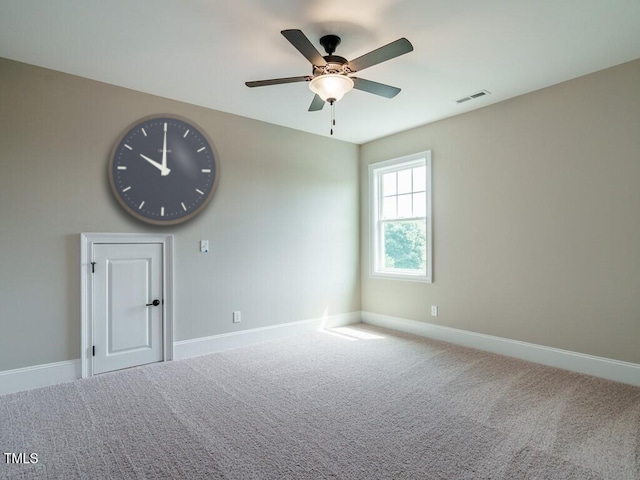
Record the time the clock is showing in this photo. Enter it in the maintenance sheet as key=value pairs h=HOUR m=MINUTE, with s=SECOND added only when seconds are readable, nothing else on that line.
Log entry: h=10 m=0
